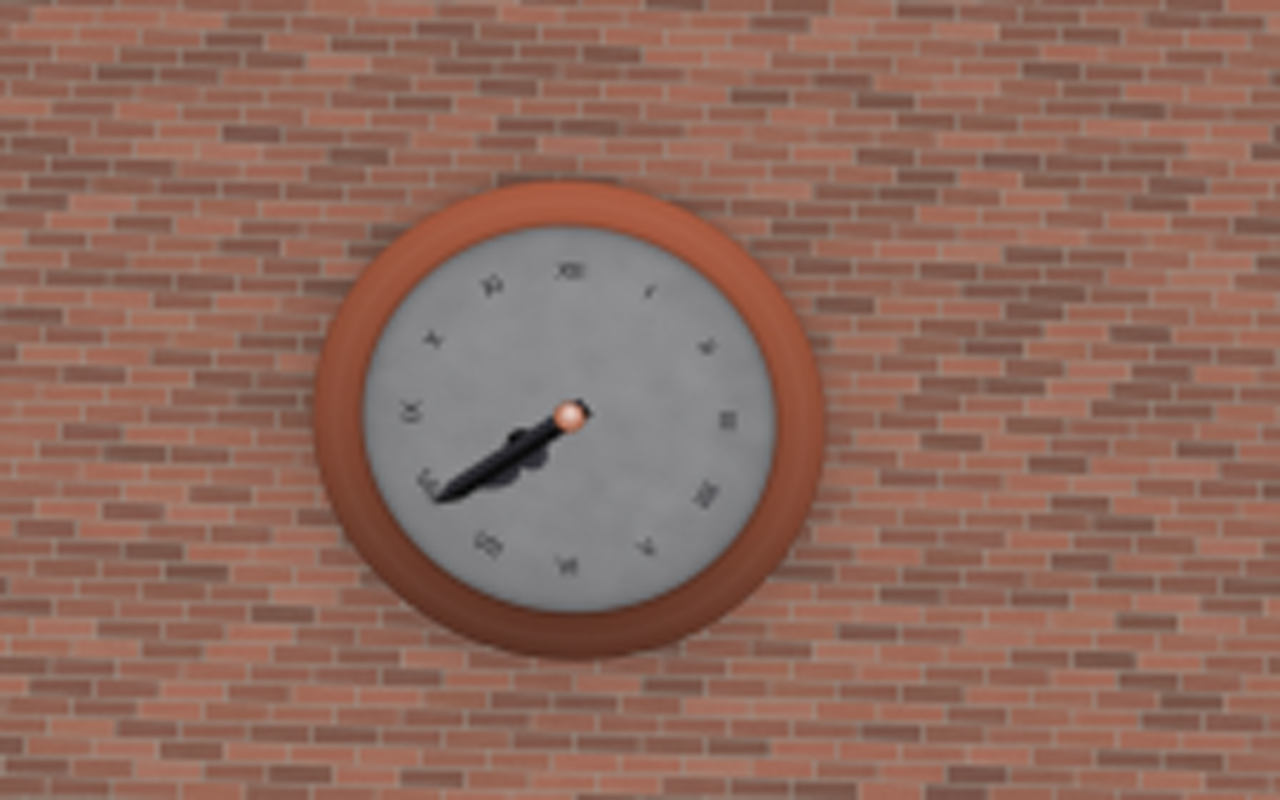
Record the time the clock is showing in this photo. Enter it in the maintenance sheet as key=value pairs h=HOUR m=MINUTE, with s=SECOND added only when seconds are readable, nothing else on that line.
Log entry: h=7 m=39
